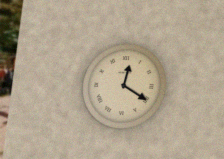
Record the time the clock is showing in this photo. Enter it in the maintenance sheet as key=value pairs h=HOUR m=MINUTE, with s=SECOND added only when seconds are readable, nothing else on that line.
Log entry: h=12 m=20
